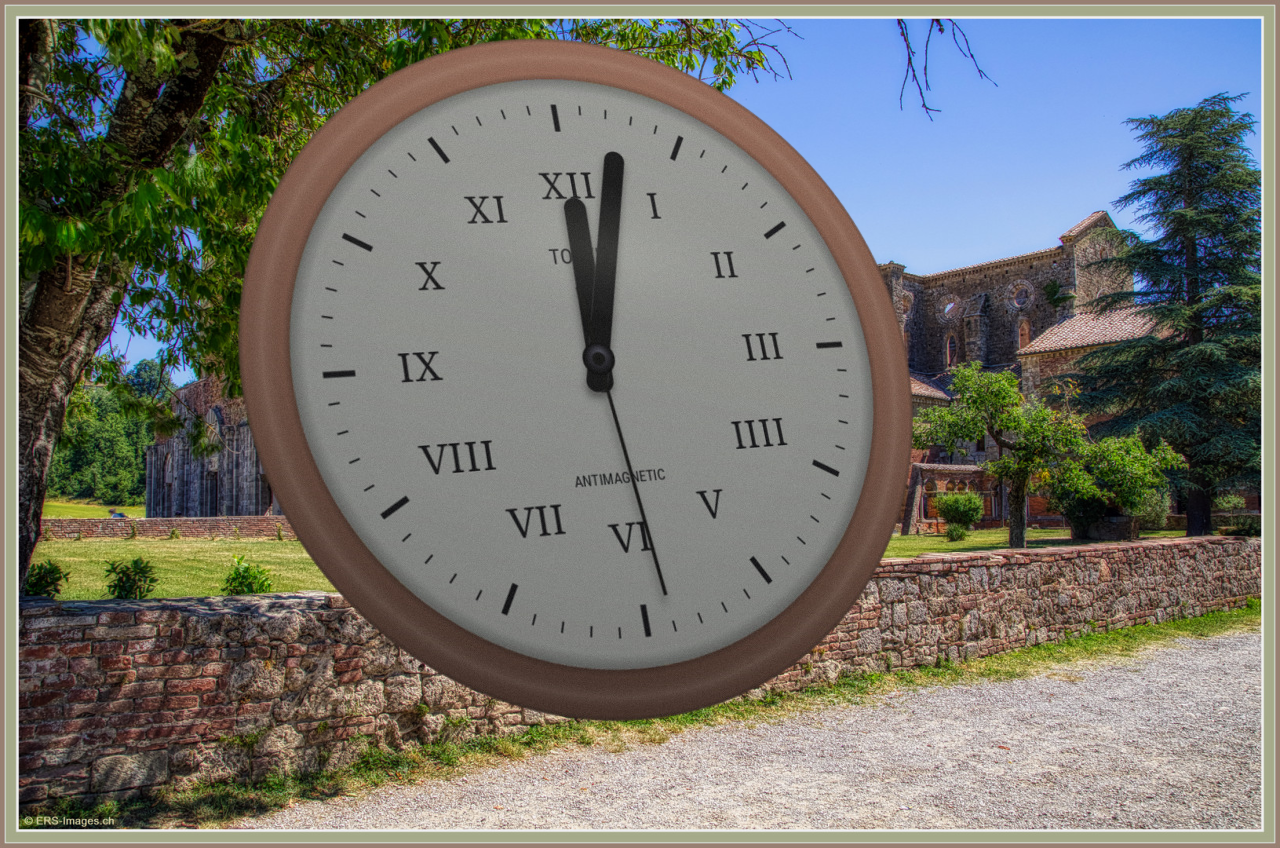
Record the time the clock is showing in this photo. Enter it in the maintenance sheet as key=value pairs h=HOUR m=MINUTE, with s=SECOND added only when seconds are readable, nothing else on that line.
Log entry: h=12 m=2 s=29
